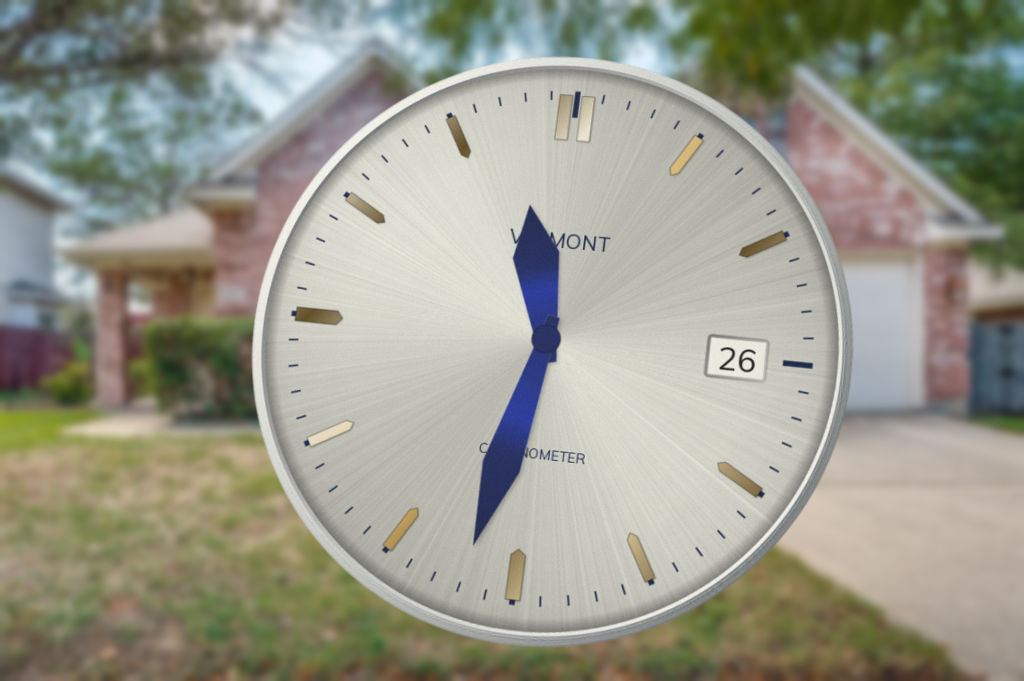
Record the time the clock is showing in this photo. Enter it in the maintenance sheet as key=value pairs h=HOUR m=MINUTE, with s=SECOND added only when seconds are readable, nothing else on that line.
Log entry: h=11 m=32
